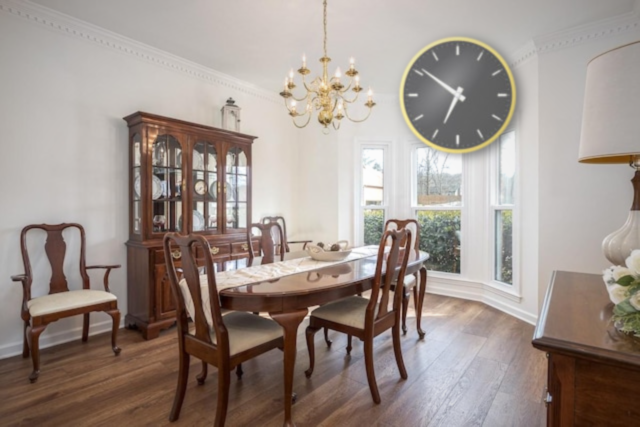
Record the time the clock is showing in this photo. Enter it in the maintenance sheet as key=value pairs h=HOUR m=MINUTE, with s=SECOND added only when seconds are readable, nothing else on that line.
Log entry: h=6 m=51
